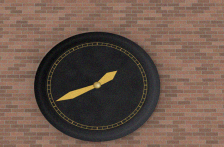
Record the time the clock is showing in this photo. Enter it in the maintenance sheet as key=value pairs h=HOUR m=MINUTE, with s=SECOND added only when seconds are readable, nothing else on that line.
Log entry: h=1 m=41
